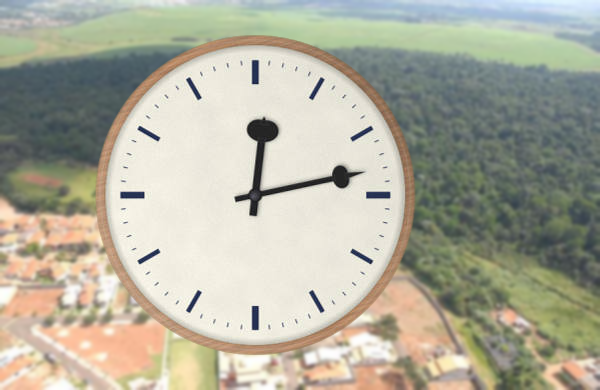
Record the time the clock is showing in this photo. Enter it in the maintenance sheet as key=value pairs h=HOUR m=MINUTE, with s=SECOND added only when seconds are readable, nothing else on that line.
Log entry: h=12 m=13
